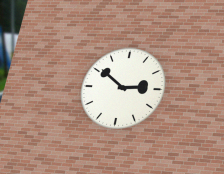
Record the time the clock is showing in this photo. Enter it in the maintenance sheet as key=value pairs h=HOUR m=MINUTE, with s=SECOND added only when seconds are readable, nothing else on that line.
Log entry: h=2 m=51
